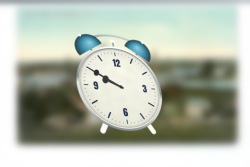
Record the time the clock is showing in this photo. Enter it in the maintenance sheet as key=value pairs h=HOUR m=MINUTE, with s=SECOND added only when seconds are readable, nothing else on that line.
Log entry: h=9 m=50
